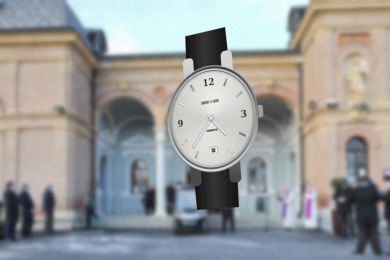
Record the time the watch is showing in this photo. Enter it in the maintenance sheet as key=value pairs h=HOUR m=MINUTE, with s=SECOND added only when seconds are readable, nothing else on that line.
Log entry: h=4 m=37
